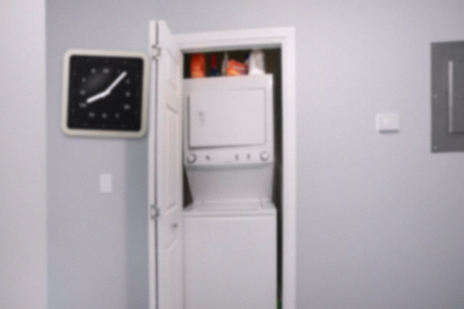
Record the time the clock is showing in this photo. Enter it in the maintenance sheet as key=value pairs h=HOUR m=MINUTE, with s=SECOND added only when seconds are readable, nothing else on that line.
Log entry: h=8 m=7
